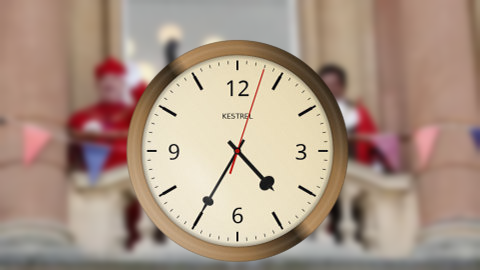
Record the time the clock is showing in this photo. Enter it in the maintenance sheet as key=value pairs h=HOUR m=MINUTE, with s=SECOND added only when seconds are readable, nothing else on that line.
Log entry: h=4 m=35 s=3
